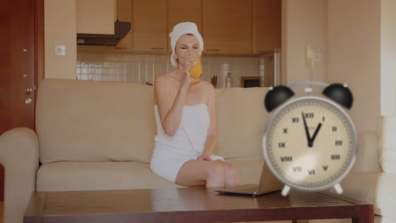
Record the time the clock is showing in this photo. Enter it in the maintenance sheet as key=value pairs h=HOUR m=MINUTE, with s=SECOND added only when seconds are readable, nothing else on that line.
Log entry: h=12 m=58
